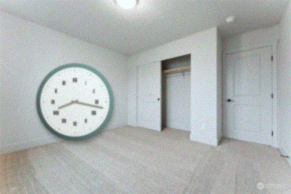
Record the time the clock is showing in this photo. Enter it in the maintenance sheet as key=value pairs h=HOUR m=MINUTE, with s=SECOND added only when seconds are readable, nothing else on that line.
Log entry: h=8 m=17
